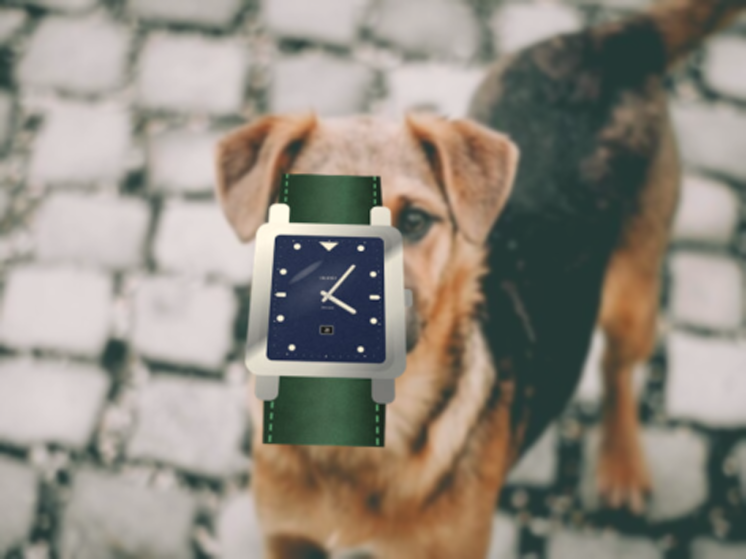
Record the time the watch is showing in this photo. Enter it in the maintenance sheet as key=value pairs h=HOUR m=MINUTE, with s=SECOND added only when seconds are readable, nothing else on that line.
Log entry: h=4 m=6
